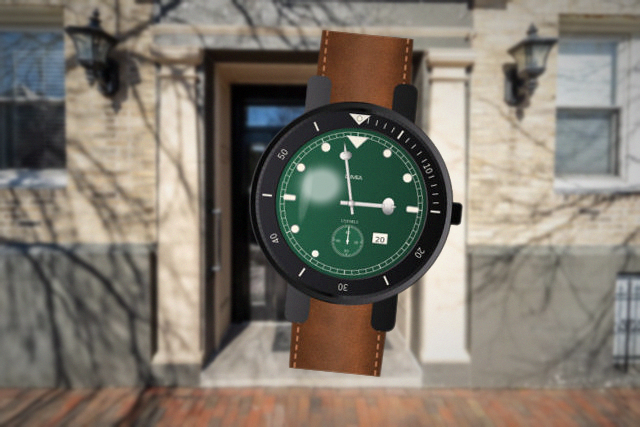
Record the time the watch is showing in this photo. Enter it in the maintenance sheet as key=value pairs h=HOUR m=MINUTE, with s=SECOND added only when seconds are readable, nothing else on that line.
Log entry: h=2 m=58
